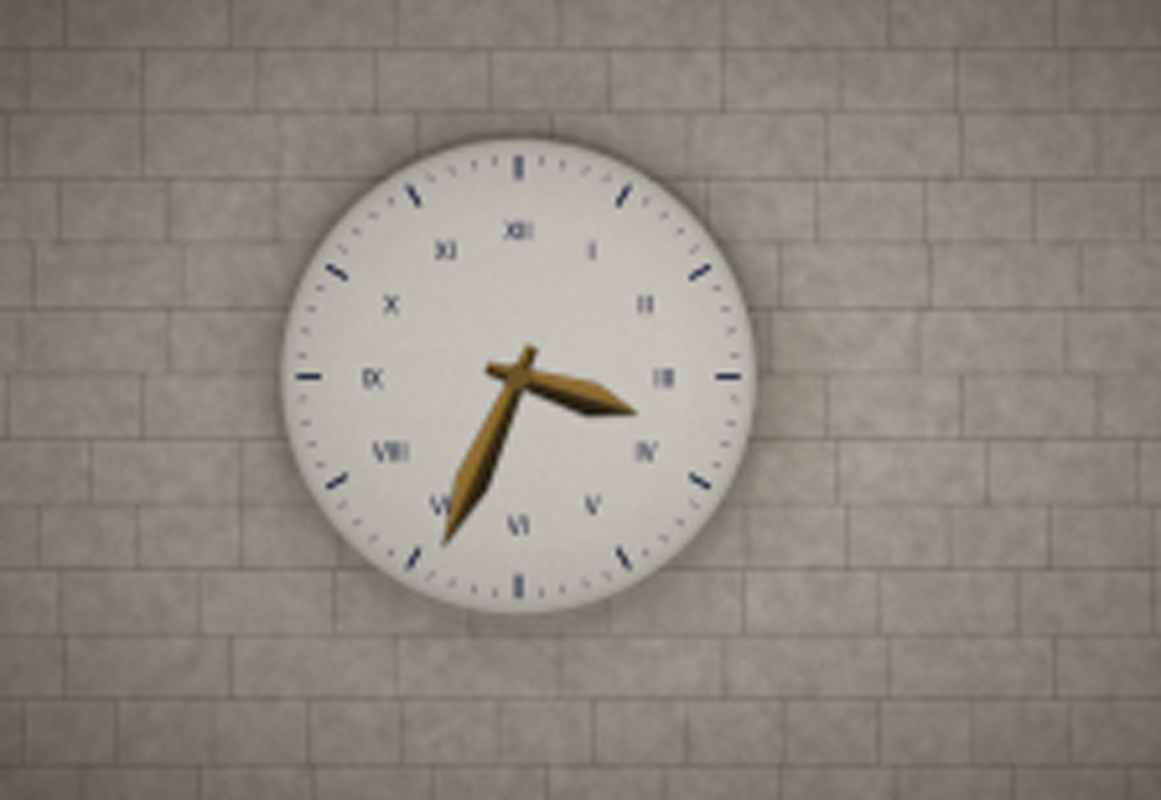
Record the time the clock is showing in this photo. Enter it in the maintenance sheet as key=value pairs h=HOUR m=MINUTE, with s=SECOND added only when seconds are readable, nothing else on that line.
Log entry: h=3 m=34
